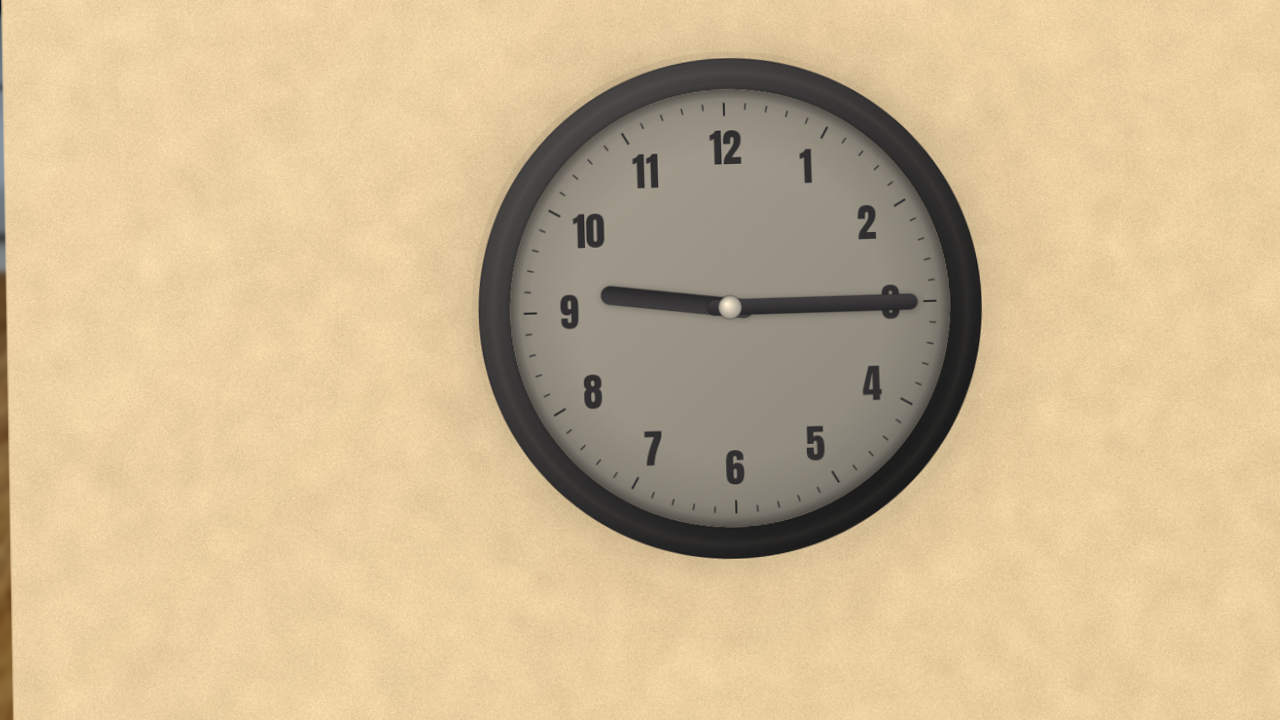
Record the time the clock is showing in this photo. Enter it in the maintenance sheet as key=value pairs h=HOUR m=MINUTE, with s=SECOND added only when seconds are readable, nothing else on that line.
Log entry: h=9 m=15
